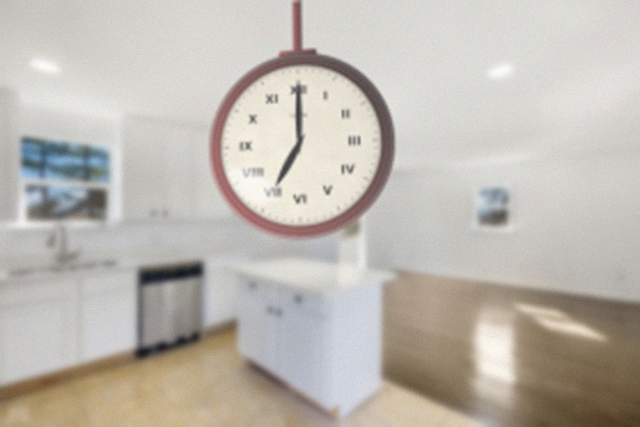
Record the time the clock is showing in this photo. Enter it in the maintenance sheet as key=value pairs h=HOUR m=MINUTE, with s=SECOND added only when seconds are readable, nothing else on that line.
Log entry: h=7 m=0
